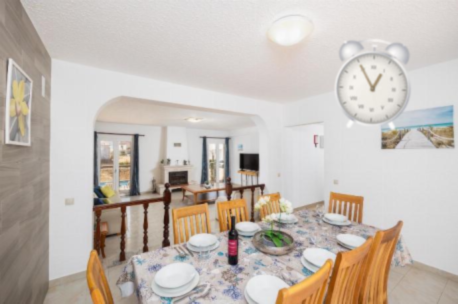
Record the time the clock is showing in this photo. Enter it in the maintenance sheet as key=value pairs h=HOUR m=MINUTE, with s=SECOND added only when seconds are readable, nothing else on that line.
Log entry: h=12 m=55
